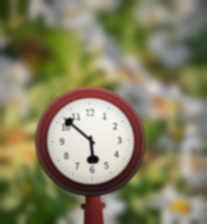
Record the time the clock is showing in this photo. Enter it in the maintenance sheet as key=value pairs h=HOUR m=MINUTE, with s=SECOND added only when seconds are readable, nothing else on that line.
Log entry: h=5 m=52
